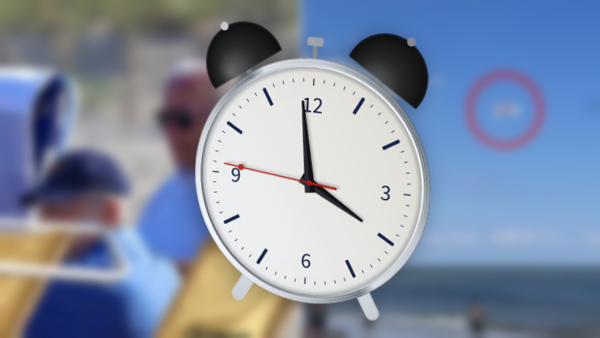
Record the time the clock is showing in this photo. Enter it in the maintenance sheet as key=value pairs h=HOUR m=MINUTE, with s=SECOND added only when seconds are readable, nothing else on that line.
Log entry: h=3 m=58 s=46
